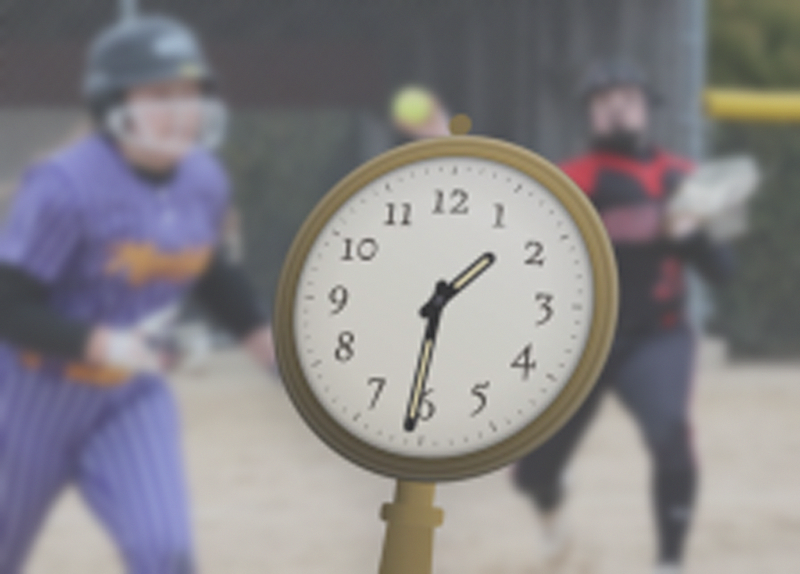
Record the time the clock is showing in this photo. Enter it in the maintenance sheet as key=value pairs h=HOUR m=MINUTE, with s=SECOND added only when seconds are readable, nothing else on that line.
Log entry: h=1 m=31
